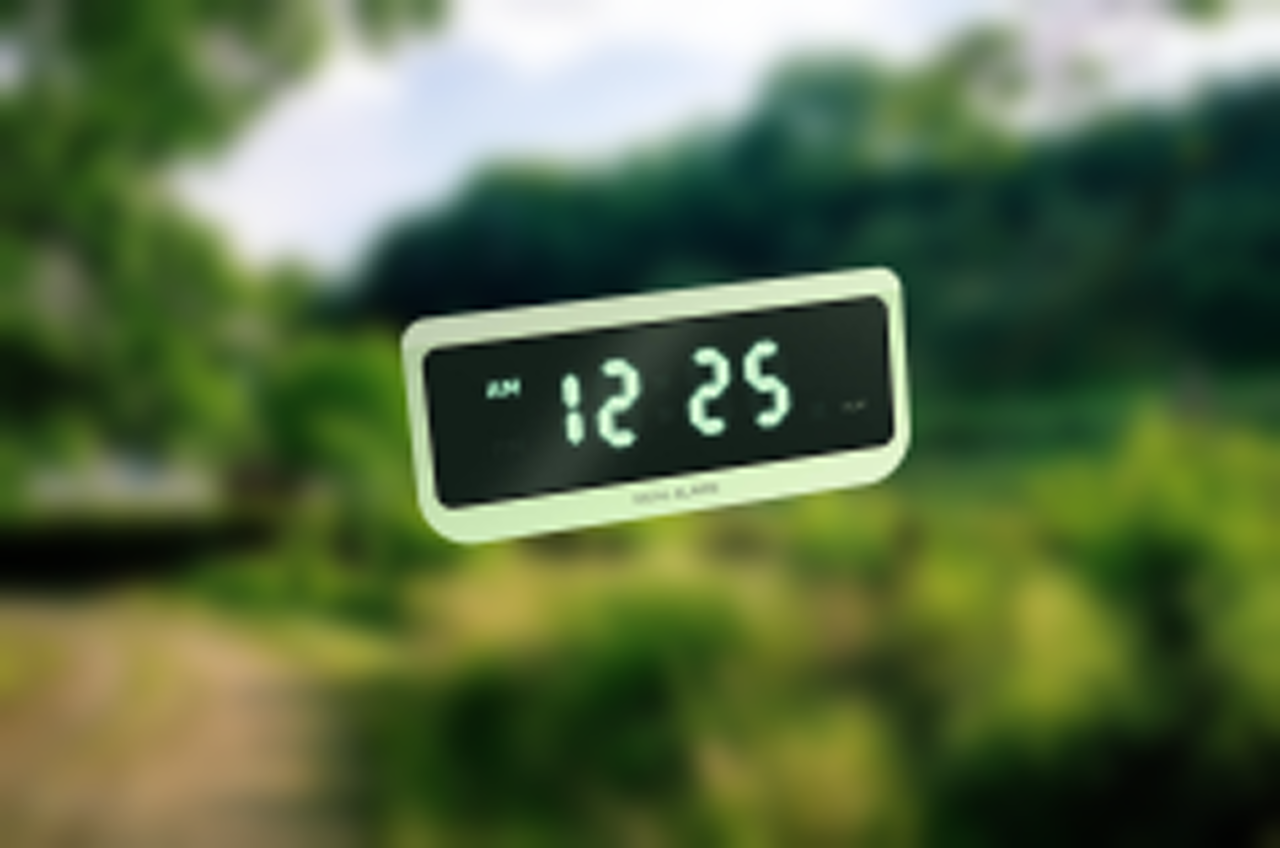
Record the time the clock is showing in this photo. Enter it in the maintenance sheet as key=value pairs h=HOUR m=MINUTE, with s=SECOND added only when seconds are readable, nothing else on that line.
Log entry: h=12 m=25
